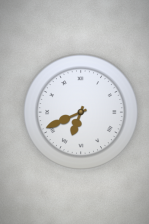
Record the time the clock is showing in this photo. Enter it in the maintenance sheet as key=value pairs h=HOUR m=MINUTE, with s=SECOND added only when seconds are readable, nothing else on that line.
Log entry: h=6 m=41
